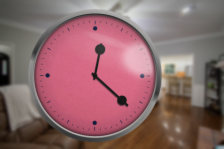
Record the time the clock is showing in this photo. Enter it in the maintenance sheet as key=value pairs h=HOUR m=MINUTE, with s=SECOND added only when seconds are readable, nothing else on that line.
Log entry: h=12 m=22
